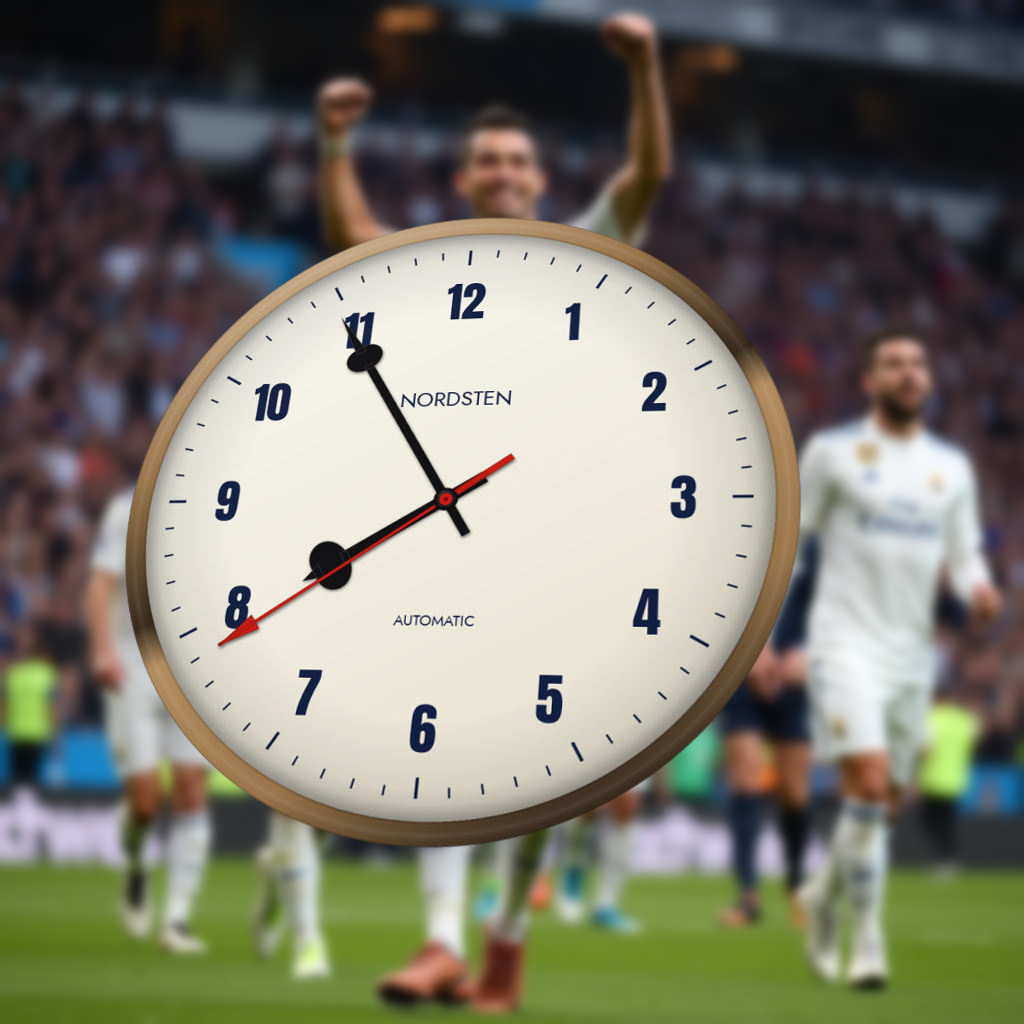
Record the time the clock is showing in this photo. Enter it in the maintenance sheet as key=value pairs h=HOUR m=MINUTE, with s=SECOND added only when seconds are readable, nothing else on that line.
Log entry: h=7 m=54 s=39
